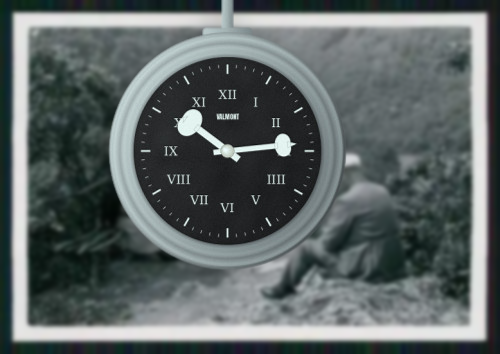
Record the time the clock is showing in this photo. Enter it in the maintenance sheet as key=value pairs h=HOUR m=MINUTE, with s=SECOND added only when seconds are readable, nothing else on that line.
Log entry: h=10 m=14
